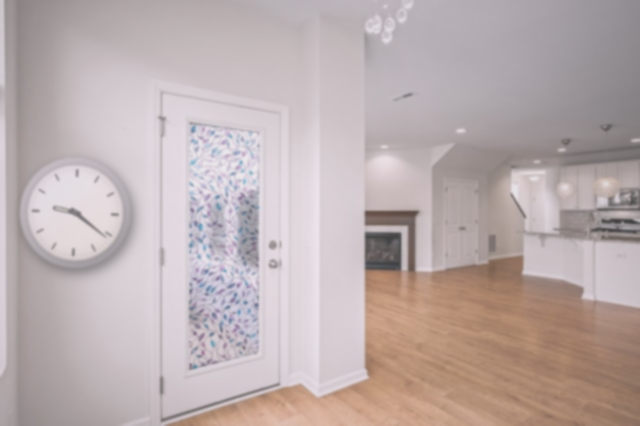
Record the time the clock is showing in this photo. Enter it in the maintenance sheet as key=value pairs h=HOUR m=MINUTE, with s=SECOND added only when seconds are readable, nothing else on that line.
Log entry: h=9 m=21
